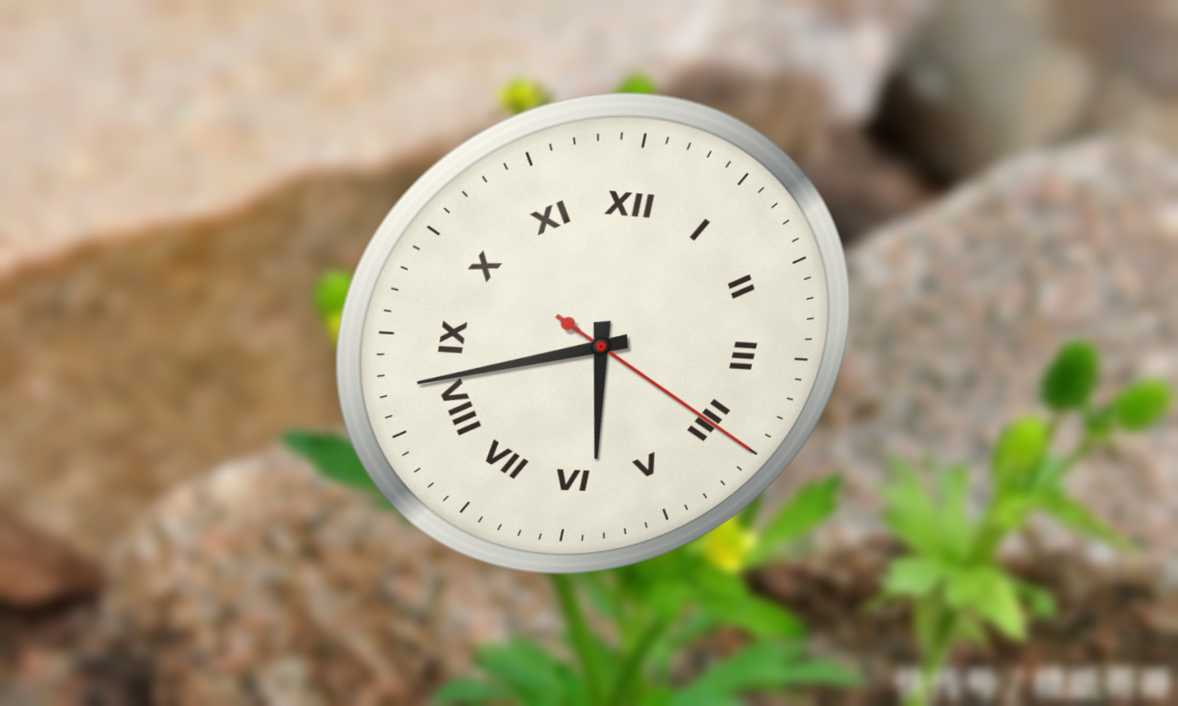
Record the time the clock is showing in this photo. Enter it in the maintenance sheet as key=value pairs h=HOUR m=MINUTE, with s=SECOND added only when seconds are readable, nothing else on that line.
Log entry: h=5 m=42 s=20
